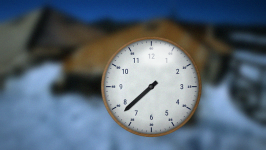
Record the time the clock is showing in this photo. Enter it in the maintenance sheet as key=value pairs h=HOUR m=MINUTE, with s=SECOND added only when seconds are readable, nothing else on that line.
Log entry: h=7 m=38
